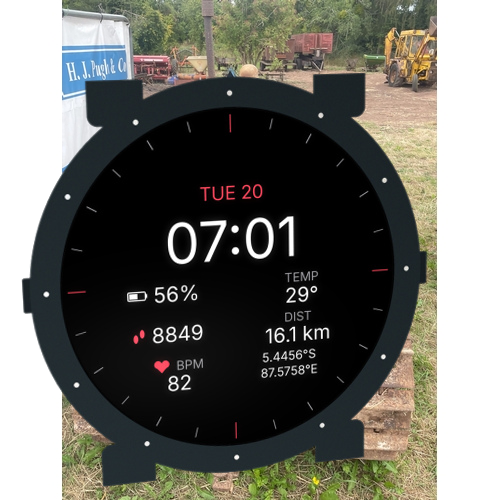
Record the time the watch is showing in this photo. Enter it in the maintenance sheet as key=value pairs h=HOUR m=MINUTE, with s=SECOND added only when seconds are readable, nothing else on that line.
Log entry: h=7 m=1
